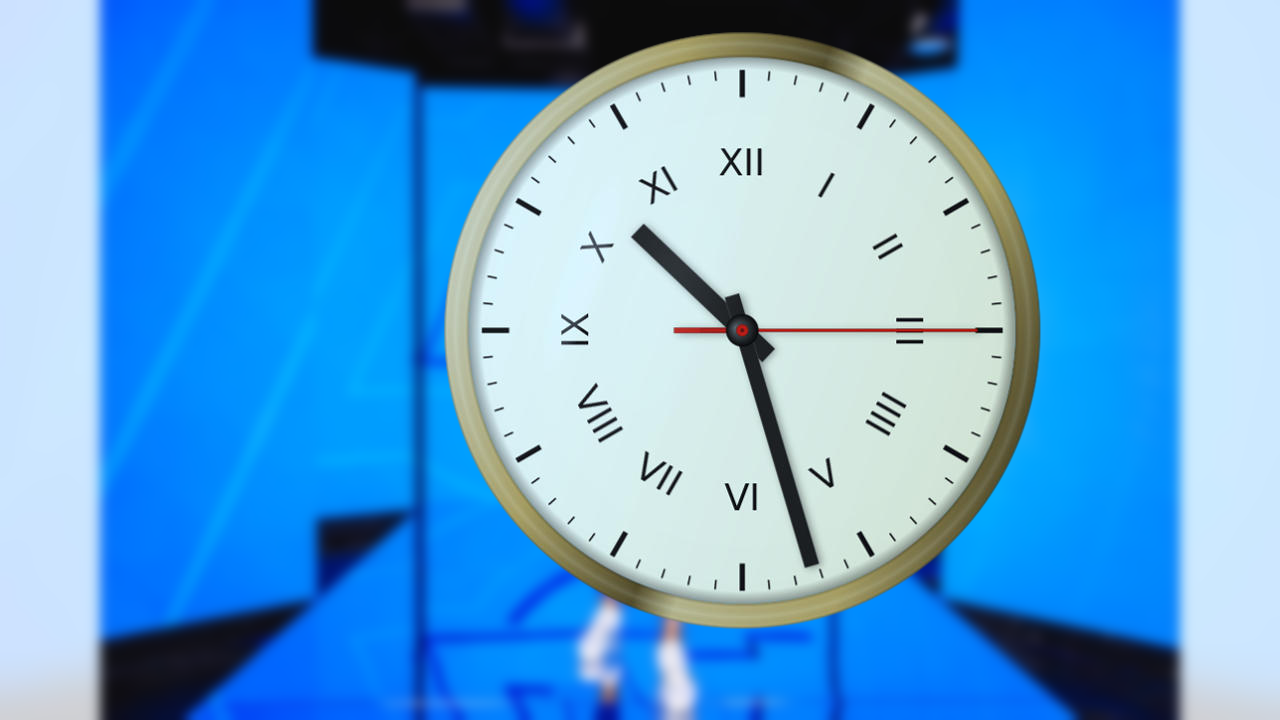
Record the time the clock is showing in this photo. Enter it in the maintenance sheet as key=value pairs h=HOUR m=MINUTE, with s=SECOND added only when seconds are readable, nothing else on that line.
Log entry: h=10 m=27 s=15
